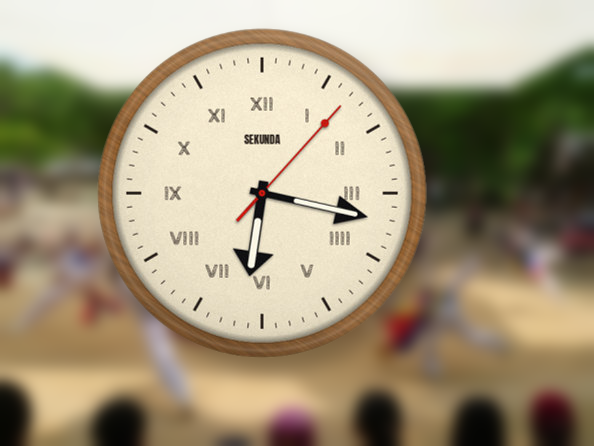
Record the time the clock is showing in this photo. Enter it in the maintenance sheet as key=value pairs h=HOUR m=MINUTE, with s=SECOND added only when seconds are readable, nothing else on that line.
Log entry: h=6 m=17 s=7
